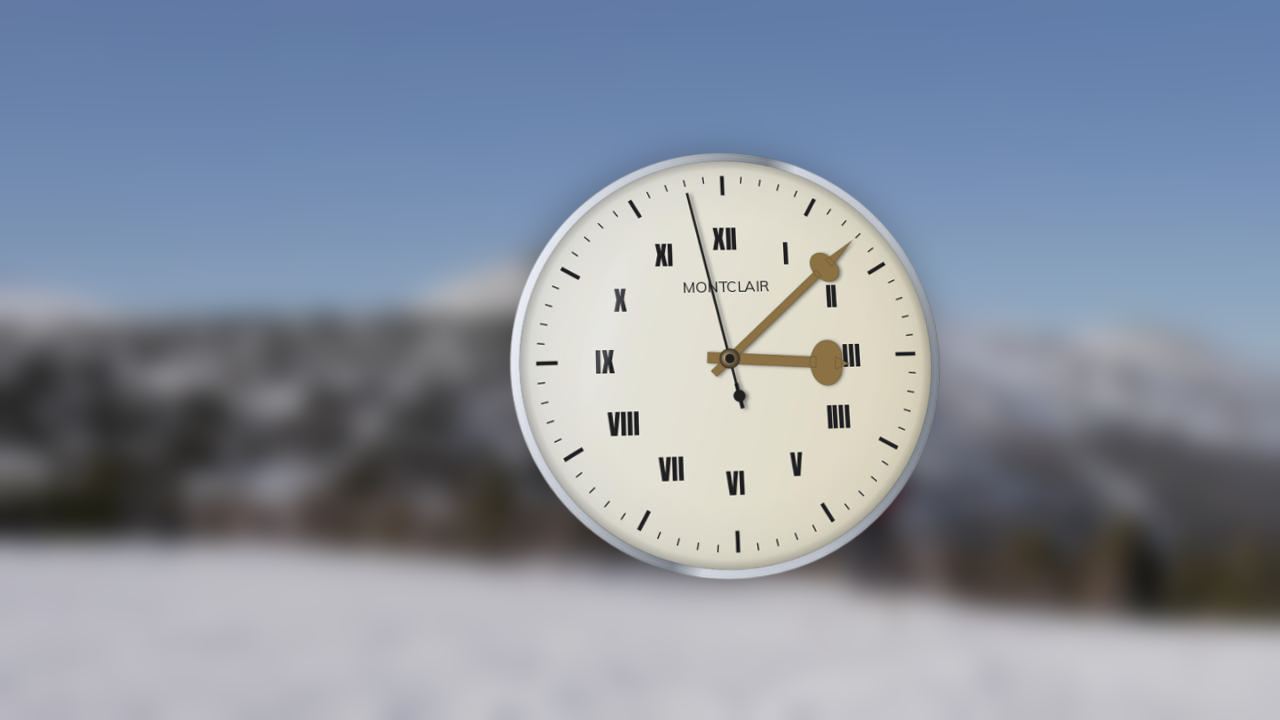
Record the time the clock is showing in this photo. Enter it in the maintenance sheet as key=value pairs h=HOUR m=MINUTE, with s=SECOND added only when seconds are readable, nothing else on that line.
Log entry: h=3 m=7 s=58
